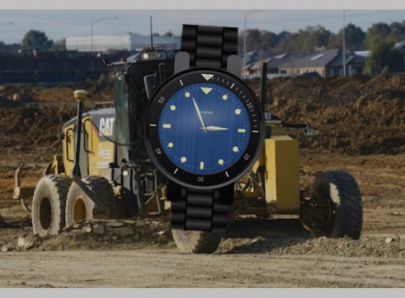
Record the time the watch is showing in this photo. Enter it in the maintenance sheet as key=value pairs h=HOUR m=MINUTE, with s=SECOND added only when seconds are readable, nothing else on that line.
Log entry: h=2 m=56
